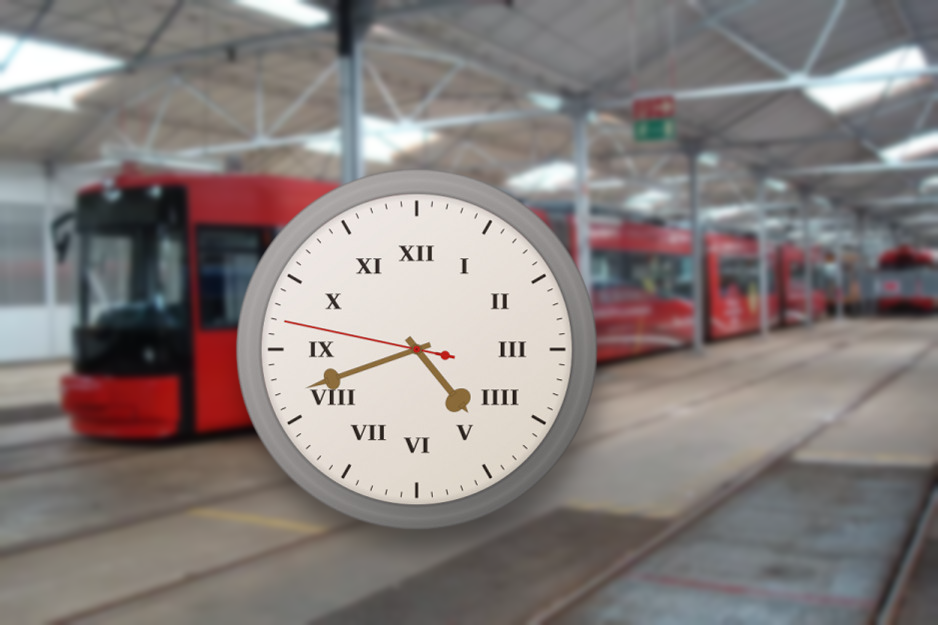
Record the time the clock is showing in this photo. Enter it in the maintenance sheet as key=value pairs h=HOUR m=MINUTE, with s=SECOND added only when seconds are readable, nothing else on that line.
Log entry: h=4 m=41 s=47
